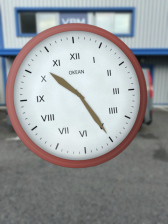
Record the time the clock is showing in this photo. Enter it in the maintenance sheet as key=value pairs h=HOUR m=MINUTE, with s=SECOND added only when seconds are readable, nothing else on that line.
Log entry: h=10 m=25
